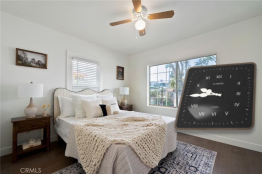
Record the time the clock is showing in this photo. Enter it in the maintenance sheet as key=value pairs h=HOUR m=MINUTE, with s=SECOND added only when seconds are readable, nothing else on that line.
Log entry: h=9 m=45
